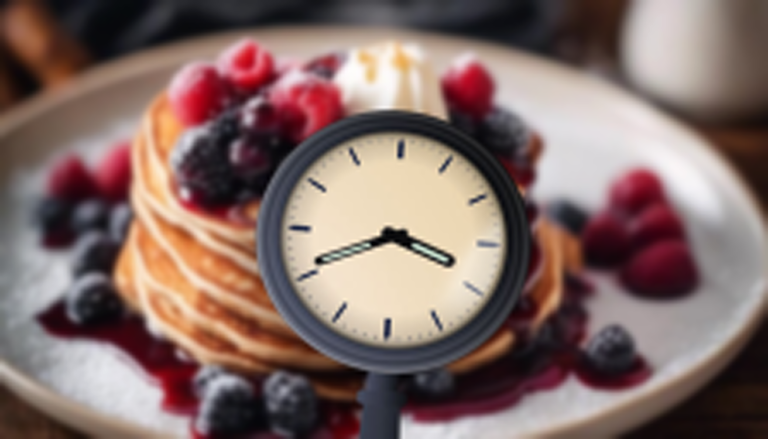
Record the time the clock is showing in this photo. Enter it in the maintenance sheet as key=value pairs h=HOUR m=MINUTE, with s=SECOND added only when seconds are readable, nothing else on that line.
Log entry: h=3 m=41
